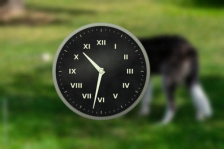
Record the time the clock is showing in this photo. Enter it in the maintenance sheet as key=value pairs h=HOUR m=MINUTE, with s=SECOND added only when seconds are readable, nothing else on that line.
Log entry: h=10 m=32
